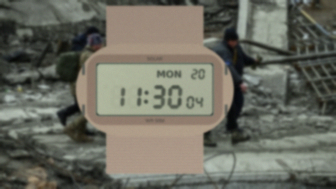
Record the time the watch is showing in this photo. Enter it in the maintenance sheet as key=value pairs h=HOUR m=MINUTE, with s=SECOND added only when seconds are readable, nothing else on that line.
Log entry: h=11 m=30 s=4
